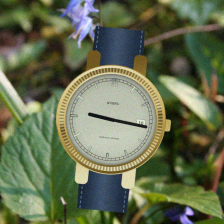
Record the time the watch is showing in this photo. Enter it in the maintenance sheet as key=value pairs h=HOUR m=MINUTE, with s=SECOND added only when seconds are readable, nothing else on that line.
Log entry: h=9 m=16
